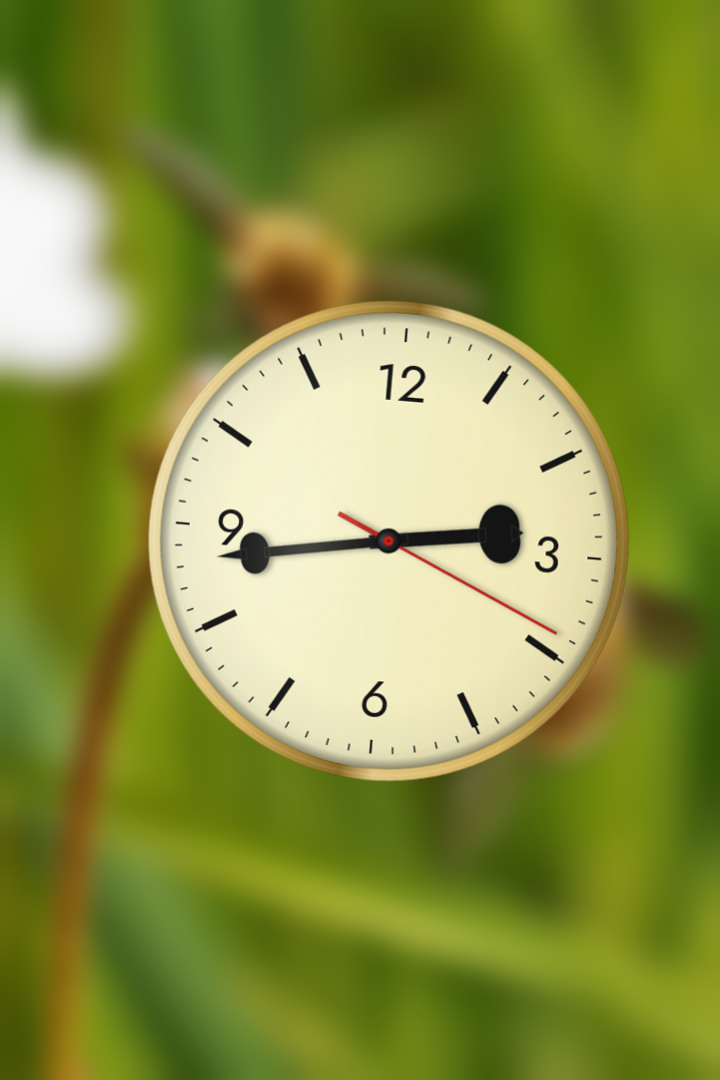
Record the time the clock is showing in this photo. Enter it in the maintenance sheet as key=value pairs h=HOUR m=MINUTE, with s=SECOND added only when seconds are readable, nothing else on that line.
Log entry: h=2 m=43 s=19
